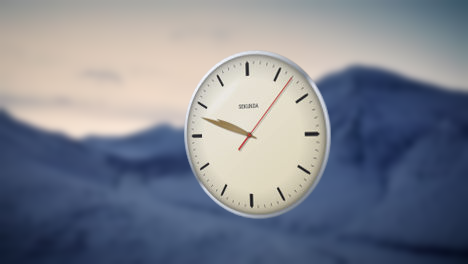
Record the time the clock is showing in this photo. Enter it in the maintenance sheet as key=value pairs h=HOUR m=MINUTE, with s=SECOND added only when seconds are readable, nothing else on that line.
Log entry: h=9 m=48 s=7
